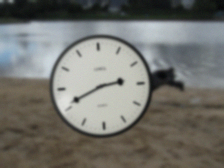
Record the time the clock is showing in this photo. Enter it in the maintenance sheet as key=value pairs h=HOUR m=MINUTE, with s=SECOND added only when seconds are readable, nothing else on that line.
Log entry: h=2 m=41
